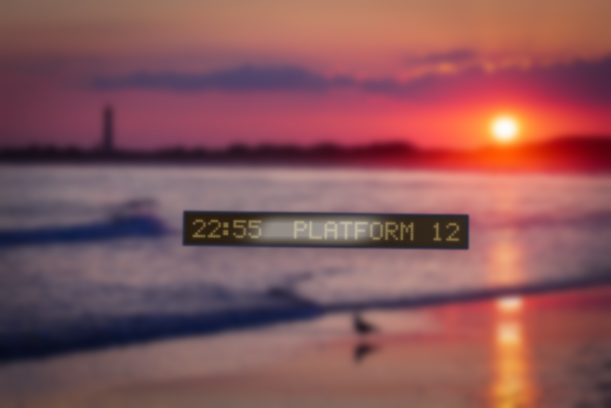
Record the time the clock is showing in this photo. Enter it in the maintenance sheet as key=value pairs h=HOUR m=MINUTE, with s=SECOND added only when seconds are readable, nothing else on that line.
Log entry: h=22 m=55
